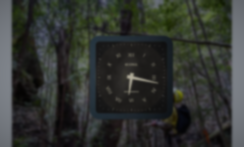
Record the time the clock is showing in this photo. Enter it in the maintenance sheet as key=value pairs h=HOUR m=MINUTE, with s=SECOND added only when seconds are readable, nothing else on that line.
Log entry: h=6 m=17
